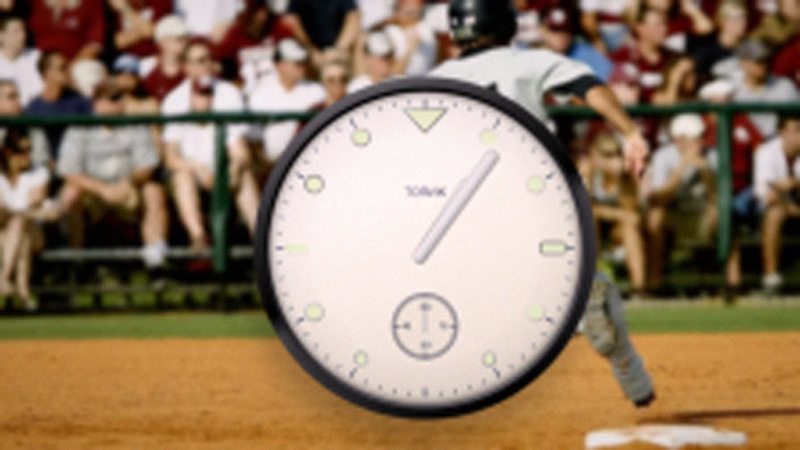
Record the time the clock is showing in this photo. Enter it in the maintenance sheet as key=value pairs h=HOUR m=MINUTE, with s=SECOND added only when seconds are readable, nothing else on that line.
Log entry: h=1 m=6
